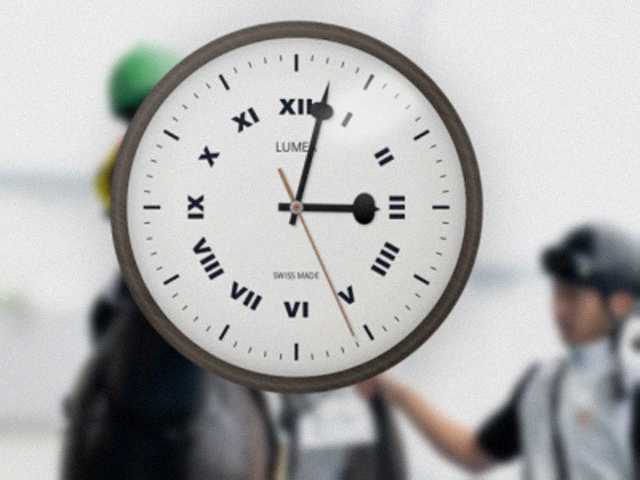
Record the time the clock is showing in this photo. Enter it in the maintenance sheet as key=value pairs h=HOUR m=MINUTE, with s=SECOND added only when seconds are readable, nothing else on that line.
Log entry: h=3 m=2 s=26
